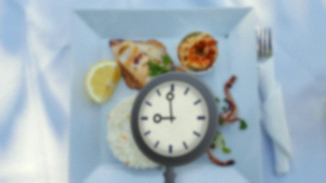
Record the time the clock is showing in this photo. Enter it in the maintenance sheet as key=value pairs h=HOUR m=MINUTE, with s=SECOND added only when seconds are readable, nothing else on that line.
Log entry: h=8 m=59
